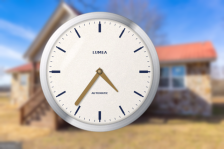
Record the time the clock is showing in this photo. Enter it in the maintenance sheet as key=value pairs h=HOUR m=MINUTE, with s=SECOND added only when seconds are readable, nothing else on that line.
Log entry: h=4 m=36
